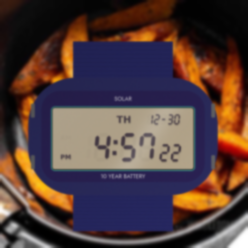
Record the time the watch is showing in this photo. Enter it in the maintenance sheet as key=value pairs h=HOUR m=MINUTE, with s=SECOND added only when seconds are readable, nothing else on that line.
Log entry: h=4 m=57 s=22
